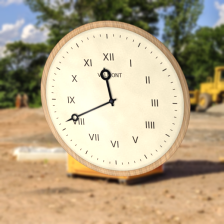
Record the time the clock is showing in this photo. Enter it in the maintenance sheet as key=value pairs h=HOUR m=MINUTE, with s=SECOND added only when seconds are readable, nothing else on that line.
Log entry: h=11 m=41
